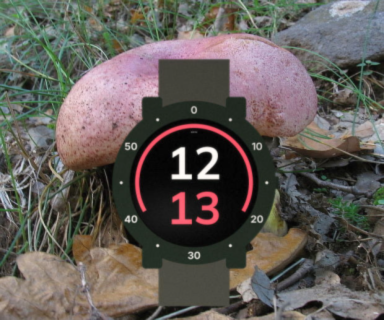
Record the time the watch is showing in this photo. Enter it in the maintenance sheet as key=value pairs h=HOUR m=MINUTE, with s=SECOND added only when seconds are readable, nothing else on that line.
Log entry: h=12 m=13
